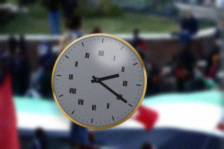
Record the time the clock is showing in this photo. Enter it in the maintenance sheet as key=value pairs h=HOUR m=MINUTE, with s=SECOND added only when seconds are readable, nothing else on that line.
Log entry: h=2 m=20
